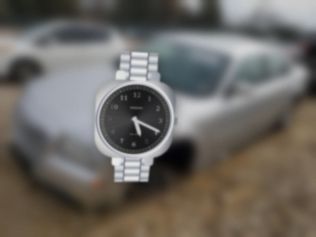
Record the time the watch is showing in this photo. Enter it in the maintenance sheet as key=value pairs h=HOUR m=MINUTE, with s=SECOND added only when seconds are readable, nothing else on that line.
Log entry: h=5 m=19
